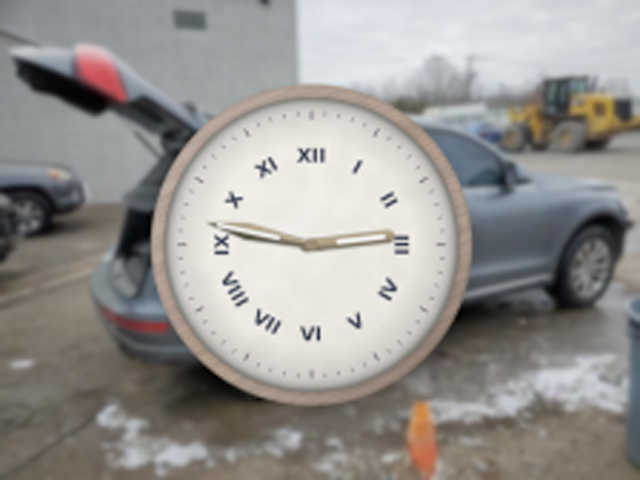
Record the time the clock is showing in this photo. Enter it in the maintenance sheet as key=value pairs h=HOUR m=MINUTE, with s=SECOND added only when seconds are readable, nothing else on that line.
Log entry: h=2 m=47
